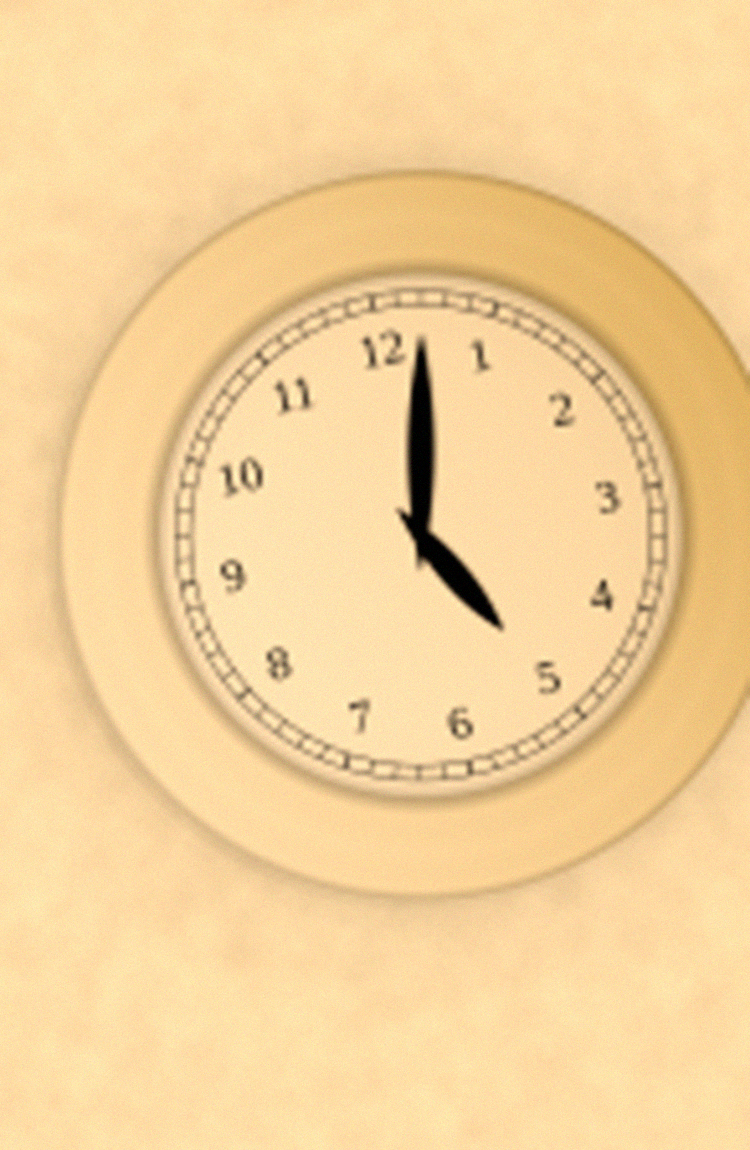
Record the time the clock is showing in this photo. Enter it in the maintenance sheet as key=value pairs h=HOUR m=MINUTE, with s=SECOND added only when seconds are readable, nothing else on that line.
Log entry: h=5 m=2
